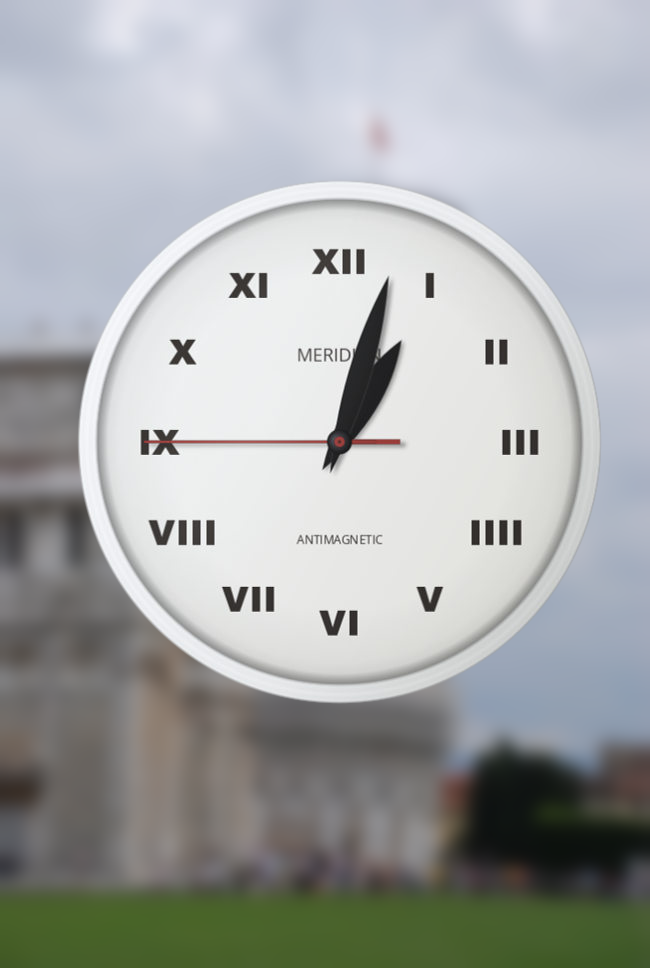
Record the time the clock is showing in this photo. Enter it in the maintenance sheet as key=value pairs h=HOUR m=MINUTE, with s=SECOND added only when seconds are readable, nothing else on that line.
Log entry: h=1 m=2 s=45
